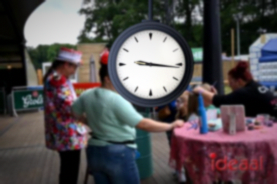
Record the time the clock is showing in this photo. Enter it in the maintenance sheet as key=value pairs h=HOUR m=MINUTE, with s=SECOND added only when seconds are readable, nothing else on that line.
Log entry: h=9 m=16
